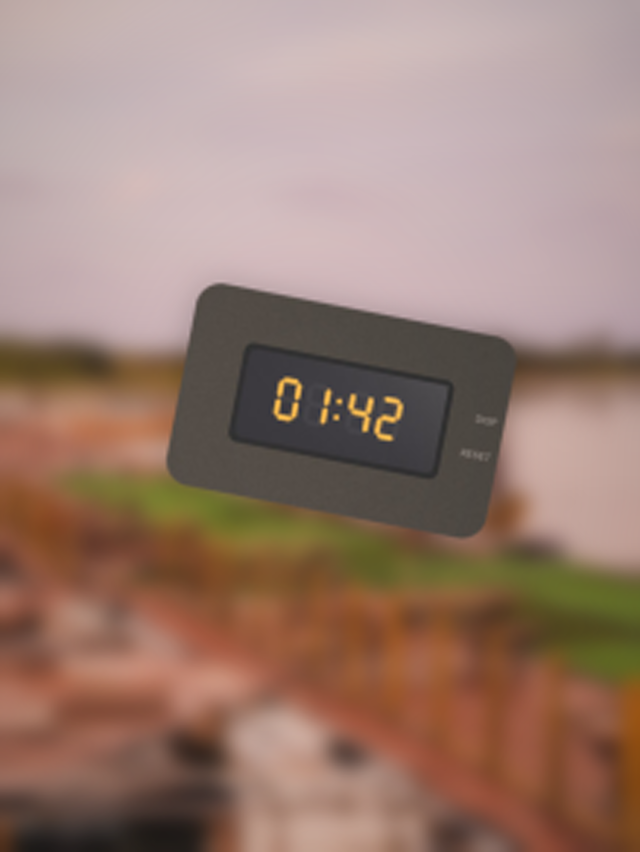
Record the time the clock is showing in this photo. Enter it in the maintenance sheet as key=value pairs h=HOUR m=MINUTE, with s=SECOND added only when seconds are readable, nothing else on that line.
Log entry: h=1 m=42
